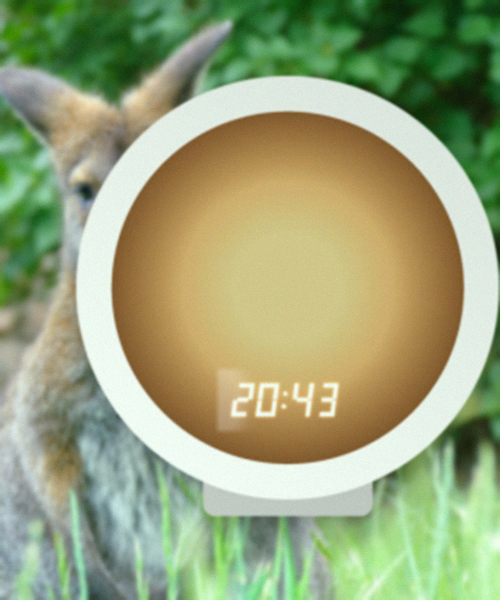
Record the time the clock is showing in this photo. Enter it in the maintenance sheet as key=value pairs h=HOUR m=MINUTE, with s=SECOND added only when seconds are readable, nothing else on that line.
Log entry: h=20 m=43
